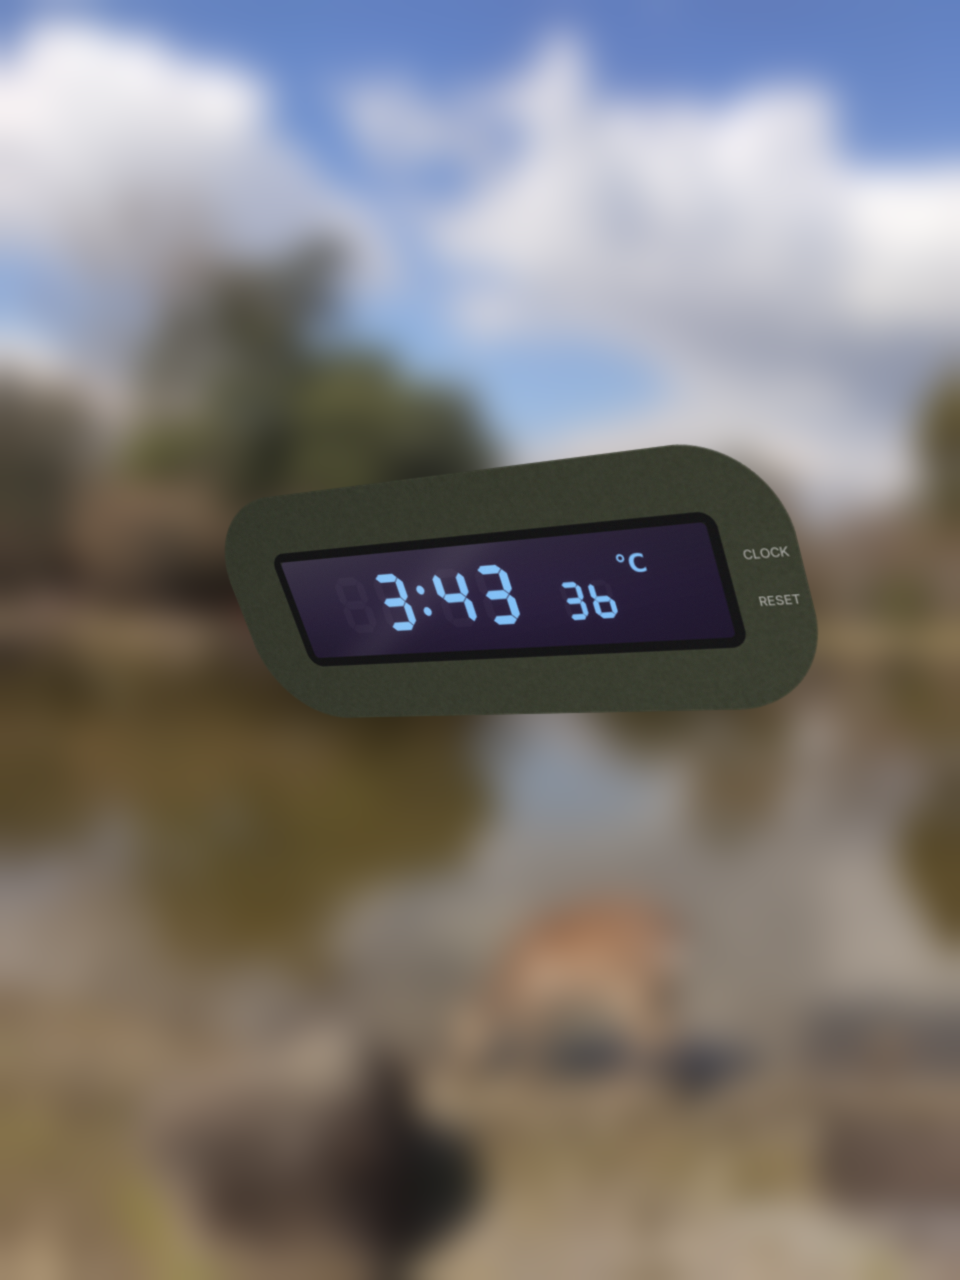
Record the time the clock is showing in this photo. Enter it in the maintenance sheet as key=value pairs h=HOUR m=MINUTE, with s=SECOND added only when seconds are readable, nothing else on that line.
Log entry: h=3 m=43
